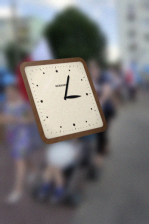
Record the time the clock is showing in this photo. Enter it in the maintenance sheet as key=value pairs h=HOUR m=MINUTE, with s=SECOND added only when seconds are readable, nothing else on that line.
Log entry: h=3 m=5
